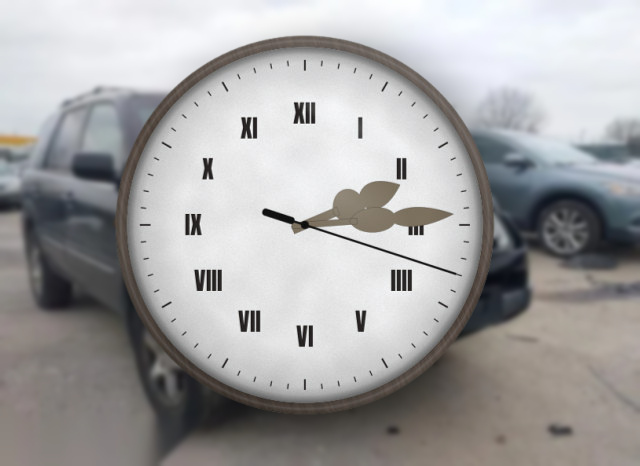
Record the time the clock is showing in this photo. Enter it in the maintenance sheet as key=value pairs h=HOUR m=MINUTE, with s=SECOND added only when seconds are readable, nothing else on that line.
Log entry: h=2 m=14 s=18
